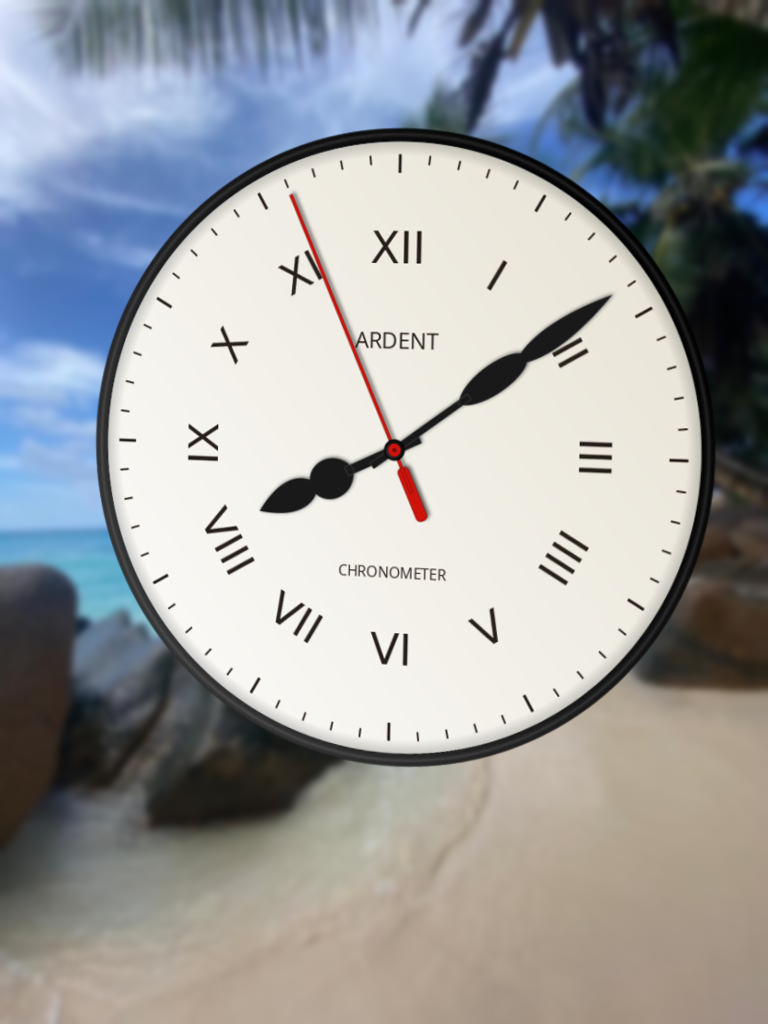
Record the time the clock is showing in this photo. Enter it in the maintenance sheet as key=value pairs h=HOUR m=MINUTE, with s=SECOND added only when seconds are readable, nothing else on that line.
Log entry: h=8 m=8 s=56
